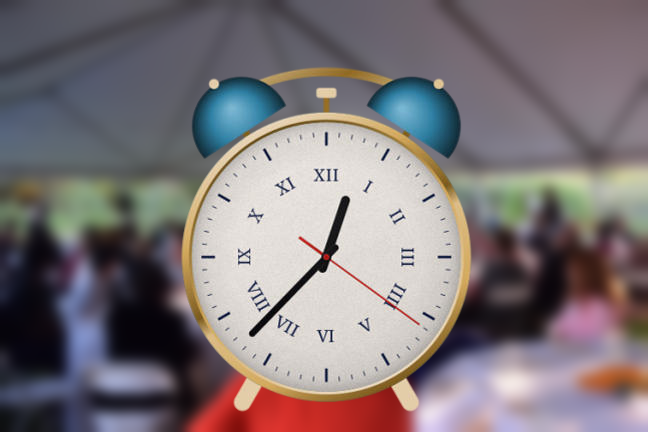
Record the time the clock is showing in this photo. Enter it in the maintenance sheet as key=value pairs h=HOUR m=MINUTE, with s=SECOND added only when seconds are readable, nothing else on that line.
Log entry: h=12 m=37 s=21
